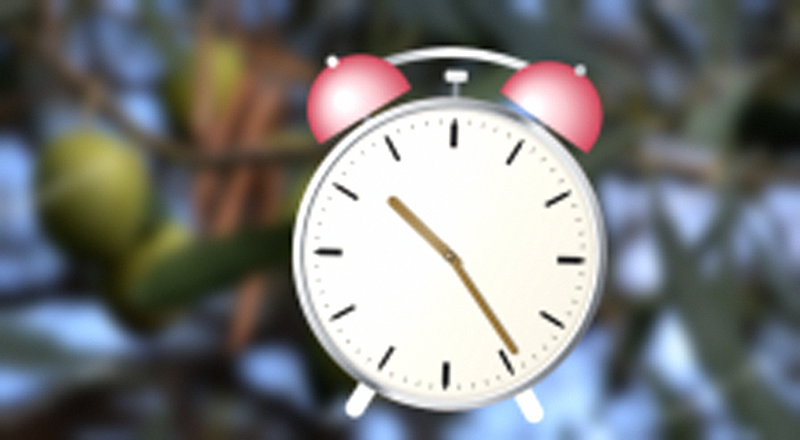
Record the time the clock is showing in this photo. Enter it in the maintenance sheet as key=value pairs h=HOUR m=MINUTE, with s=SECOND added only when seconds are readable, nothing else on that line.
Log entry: h=10 m=24
